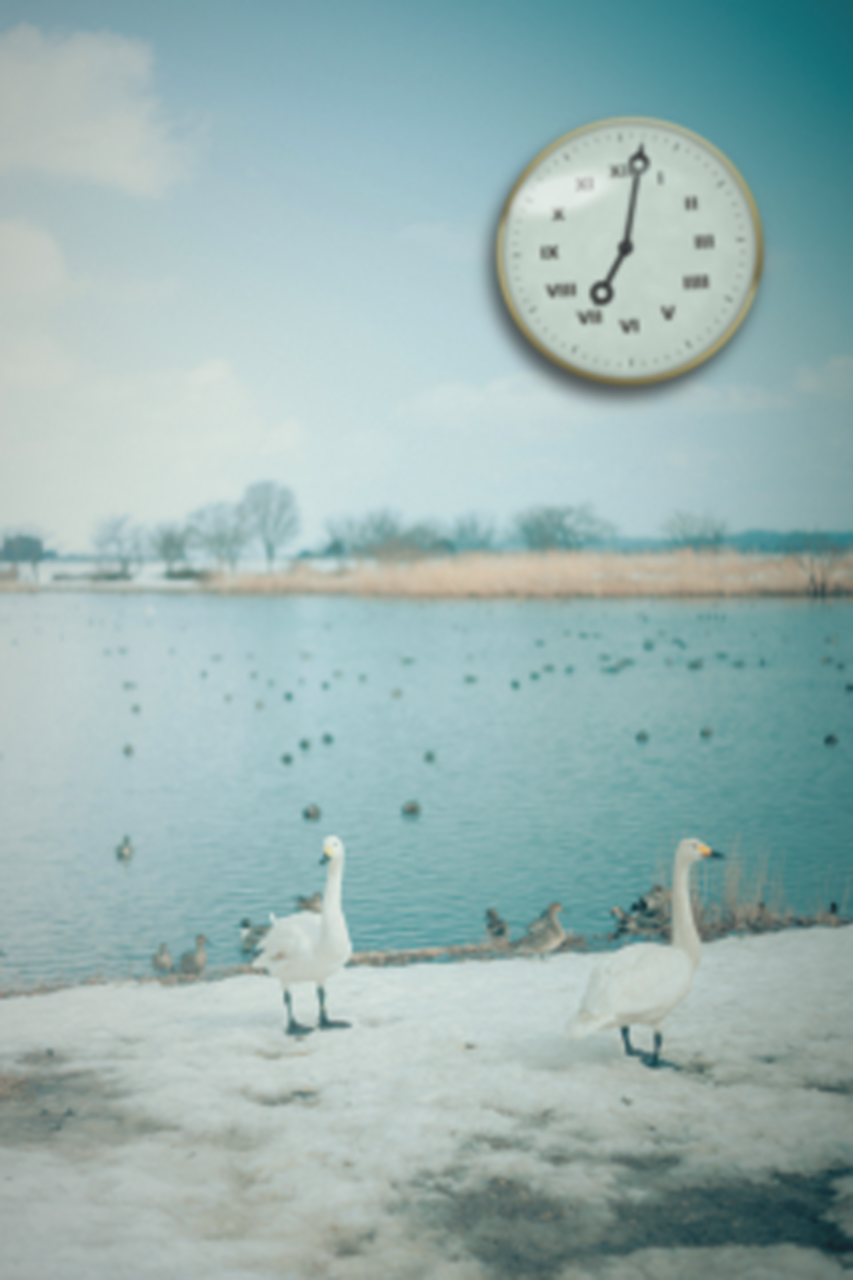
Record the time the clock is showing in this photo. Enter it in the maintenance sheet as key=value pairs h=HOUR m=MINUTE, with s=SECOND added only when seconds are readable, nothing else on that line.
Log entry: h=7 m=2
